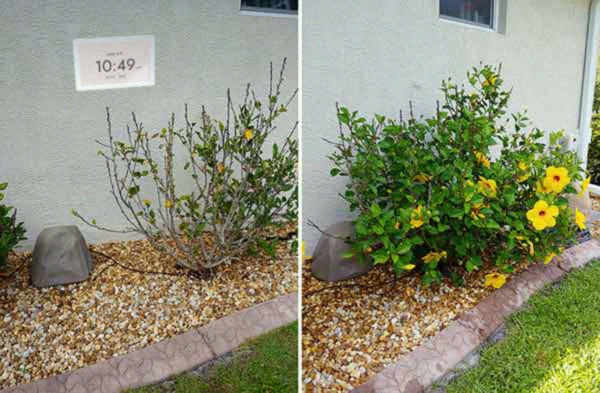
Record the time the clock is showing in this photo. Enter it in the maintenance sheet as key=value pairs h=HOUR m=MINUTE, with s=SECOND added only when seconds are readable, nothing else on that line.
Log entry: h=10 m=49
